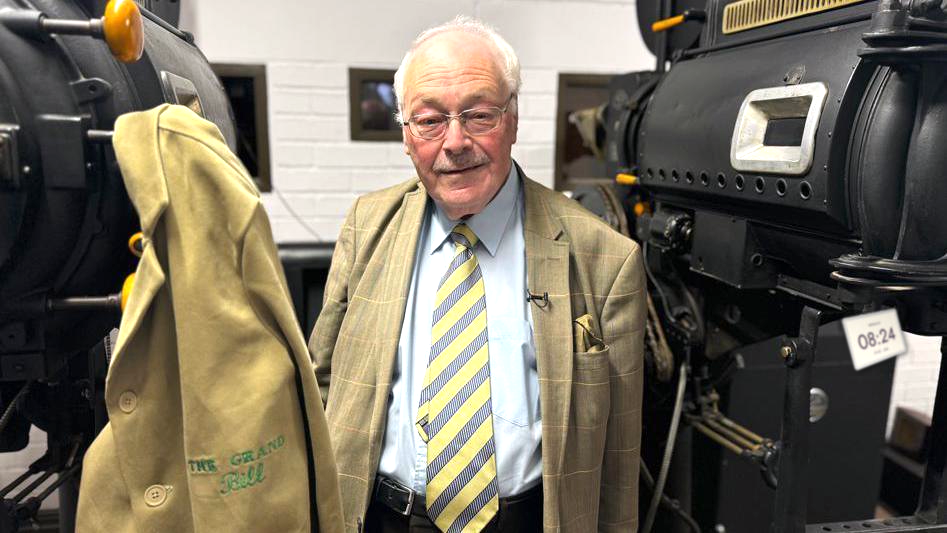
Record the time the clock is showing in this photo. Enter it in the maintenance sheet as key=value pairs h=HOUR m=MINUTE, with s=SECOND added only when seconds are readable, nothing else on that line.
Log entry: h=8 m=24
